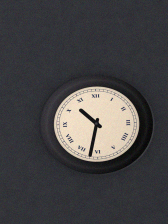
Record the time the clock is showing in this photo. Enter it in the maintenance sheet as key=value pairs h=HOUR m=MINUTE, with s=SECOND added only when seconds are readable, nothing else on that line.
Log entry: h=10 m=32
